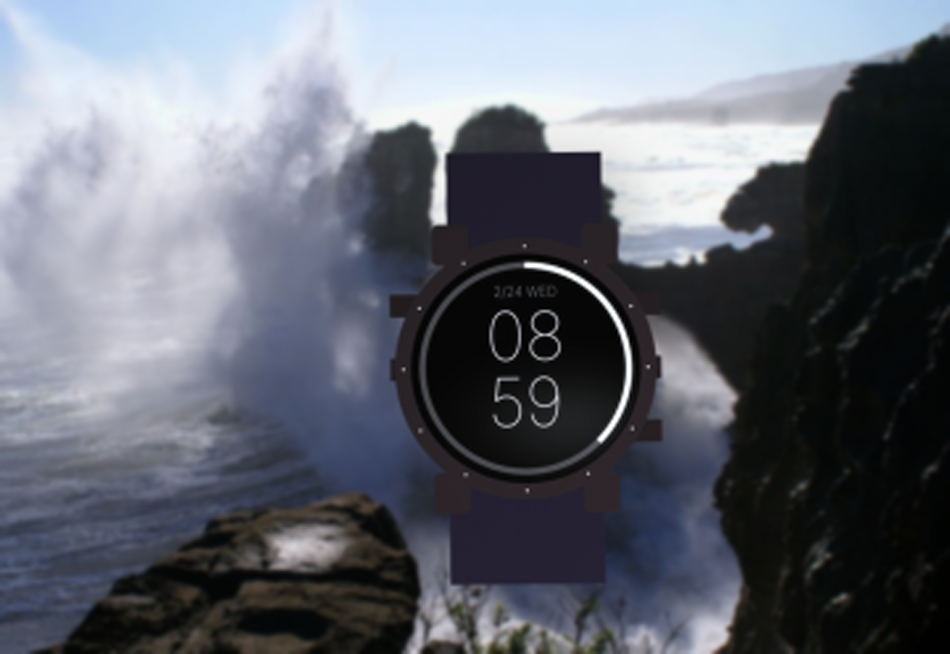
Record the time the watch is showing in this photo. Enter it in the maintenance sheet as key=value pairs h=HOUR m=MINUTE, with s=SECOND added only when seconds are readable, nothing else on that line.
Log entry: h=8 m=59
